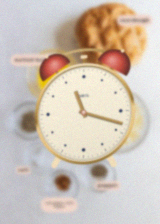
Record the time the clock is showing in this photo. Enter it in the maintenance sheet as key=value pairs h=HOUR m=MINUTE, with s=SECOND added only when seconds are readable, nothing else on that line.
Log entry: h=11 m=18
